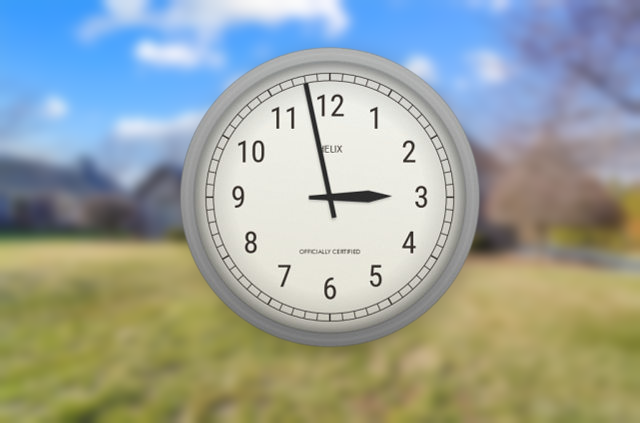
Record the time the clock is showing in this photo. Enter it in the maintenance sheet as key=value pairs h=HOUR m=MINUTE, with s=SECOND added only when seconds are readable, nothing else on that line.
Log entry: h=2 m=58
